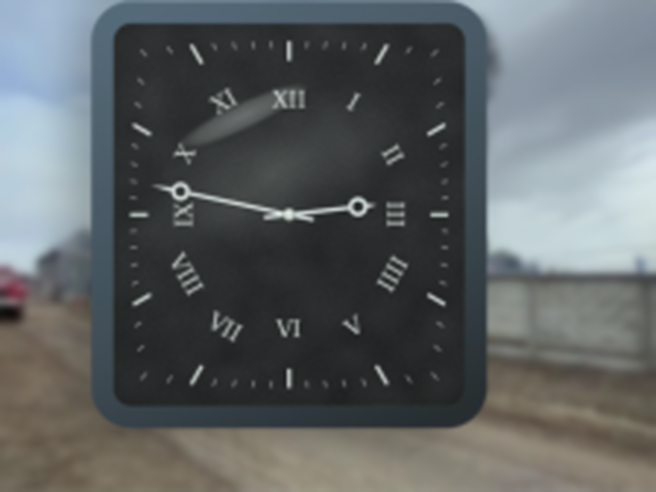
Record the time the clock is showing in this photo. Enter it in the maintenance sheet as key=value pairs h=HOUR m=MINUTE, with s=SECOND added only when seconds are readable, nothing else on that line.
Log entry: h=2 m=47
